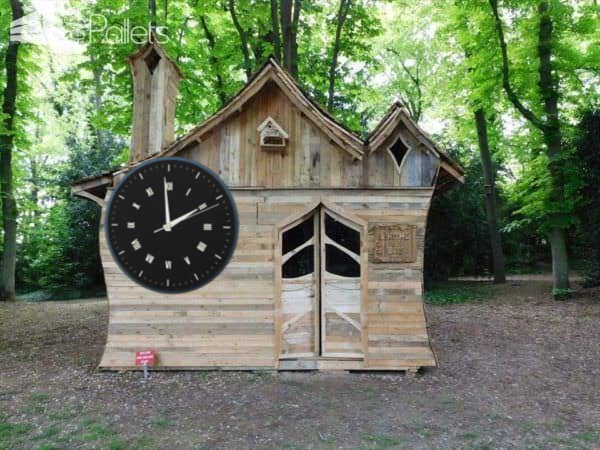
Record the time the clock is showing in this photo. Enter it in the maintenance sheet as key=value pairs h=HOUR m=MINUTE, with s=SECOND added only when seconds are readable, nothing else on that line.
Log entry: h=1 m=59 s=11
